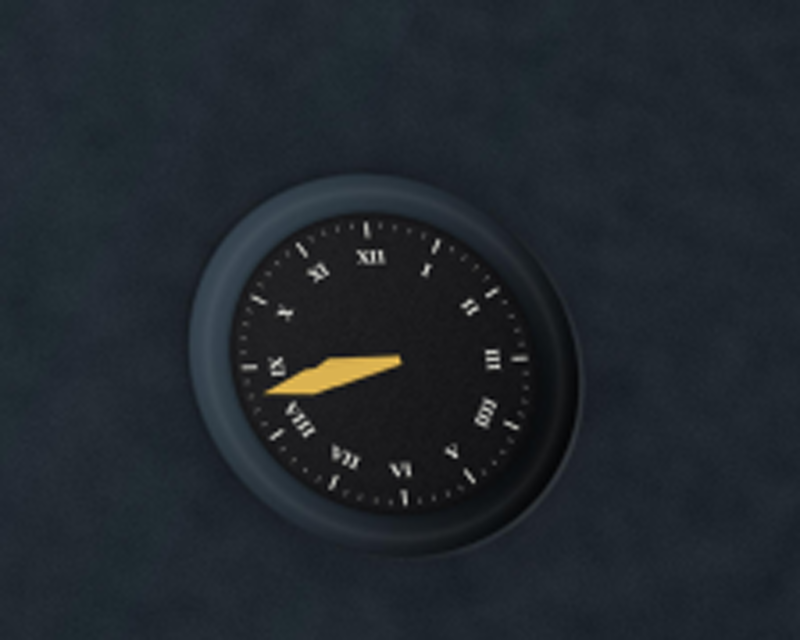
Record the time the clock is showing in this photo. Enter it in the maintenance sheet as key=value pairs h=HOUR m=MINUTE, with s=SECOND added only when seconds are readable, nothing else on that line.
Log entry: h=8 m=43
